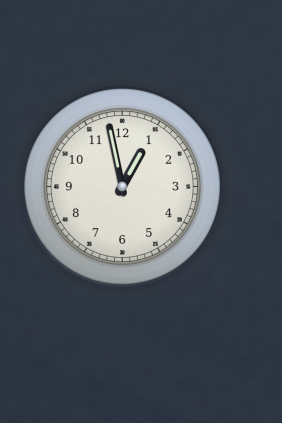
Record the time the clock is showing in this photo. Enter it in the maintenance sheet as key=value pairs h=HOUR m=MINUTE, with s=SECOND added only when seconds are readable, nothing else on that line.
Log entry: h=12 m=58
